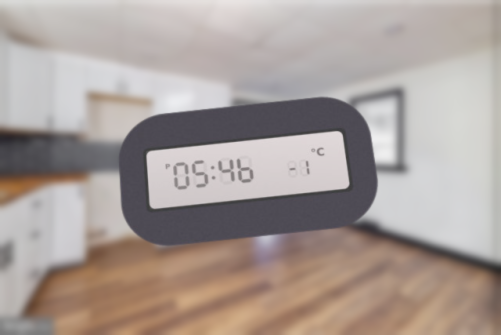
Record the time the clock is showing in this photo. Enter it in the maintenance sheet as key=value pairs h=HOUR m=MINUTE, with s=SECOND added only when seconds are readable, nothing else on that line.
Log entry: h=5 m=46
